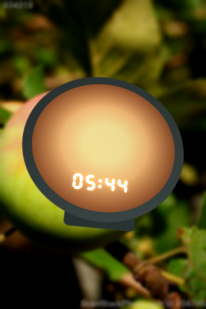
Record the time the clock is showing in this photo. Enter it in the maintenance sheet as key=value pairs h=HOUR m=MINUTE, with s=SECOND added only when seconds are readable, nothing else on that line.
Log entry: h=5 m=44
